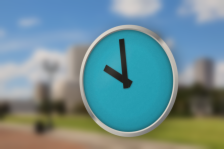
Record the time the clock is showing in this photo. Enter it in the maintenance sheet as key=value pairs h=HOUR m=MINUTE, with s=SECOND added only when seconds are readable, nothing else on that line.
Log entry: h=9 m=59
